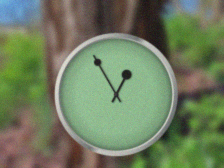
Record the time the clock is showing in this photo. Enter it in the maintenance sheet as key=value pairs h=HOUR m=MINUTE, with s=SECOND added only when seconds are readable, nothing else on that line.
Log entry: h=12 m=55
